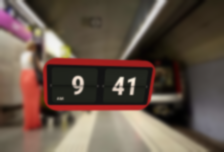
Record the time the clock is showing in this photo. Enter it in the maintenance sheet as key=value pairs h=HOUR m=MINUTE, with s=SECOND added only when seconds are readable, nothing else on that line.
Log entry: h=9 m=41
